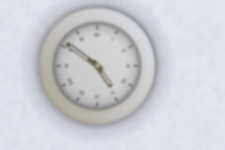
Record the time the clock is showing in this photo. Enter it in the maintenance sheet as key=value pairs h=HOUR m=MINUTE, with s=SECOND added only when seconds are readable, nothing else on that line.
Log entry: h=4 m=51
